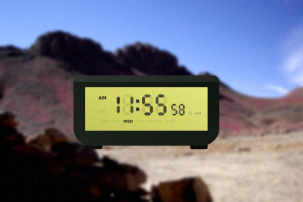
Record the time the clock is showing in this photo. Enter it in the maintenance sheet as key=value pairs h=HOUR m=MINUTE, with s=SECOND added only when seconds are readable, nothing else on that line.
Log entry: h=11 m=55 s=58
